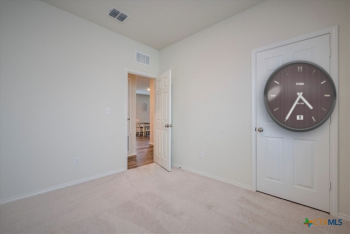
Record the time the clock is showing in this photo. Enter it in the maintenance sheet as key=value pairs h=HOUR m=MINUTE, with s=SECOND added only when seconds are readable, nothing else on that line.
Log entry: h=4 m=35
